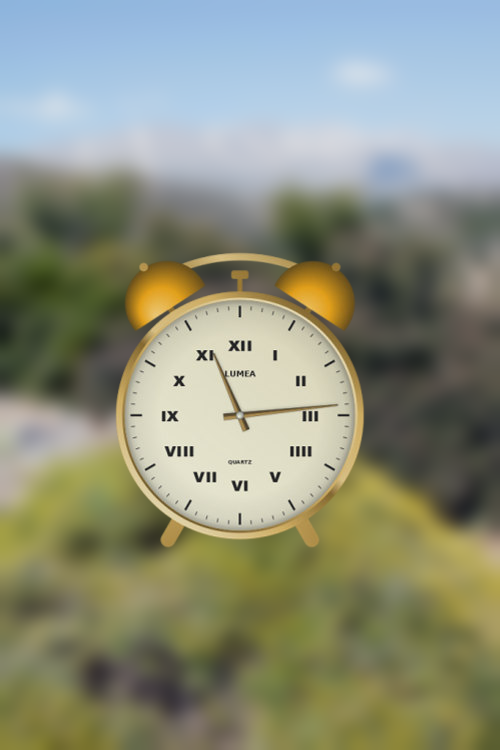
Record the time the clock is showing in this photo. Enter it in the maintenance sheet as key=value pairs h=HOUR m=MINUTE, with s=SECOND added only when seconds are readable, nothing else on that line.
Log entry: h=11 m=14
